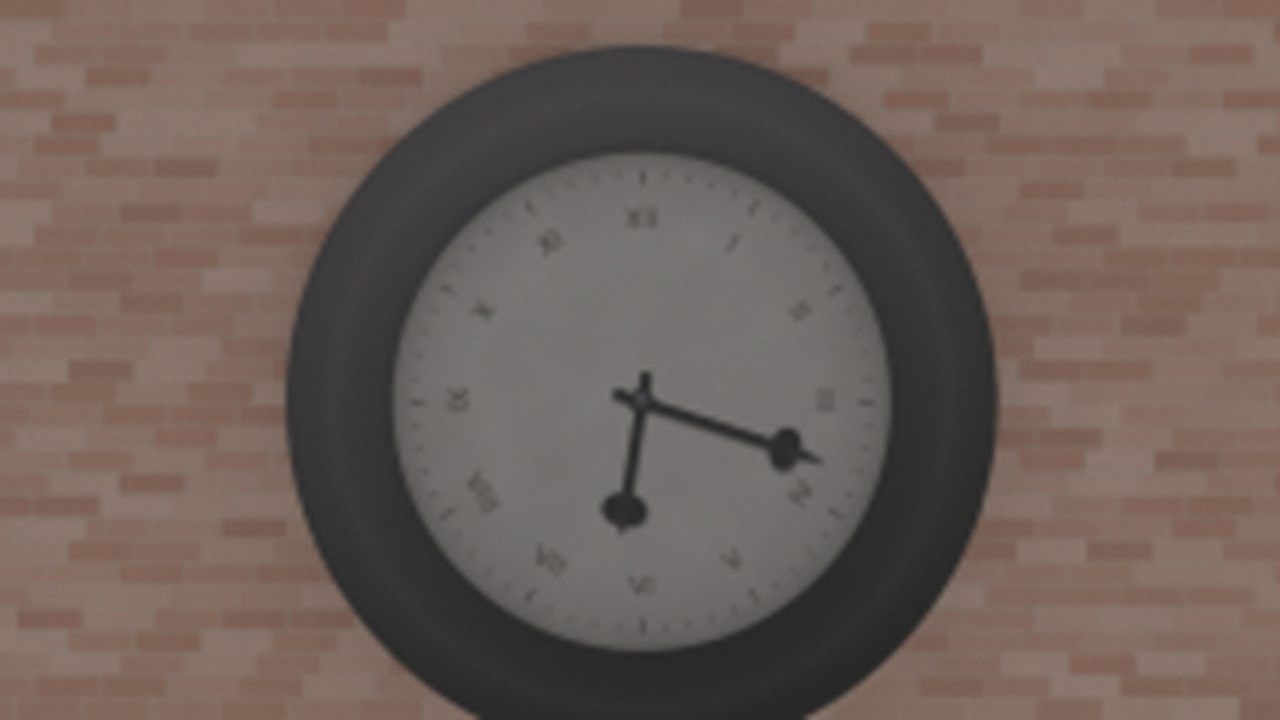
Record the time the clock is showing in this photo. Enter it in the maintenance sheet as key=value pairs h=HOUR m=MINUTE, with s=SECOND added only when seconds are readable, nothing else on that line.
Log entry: h=6 m=18
